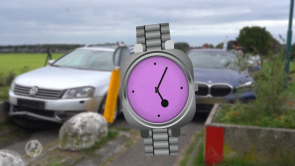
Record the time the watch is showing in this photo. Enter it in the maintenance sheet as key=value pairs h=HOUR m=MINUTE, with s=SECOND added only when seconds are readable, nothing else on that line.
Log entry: h=5 m=5
